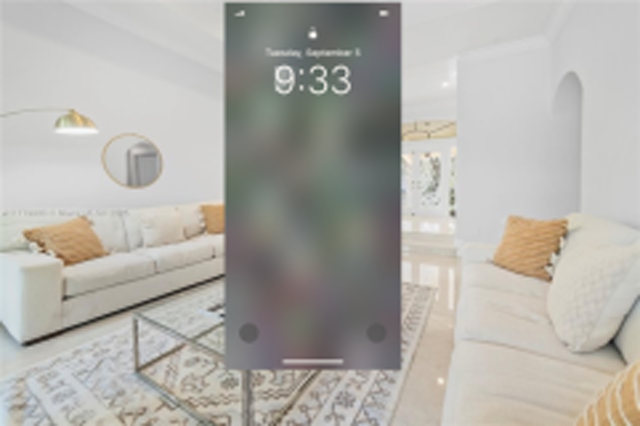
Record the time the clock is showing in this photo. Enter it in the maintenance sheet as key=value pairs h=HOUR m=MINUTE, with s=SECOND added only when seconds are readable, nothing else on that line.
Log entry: h=9 m=33
